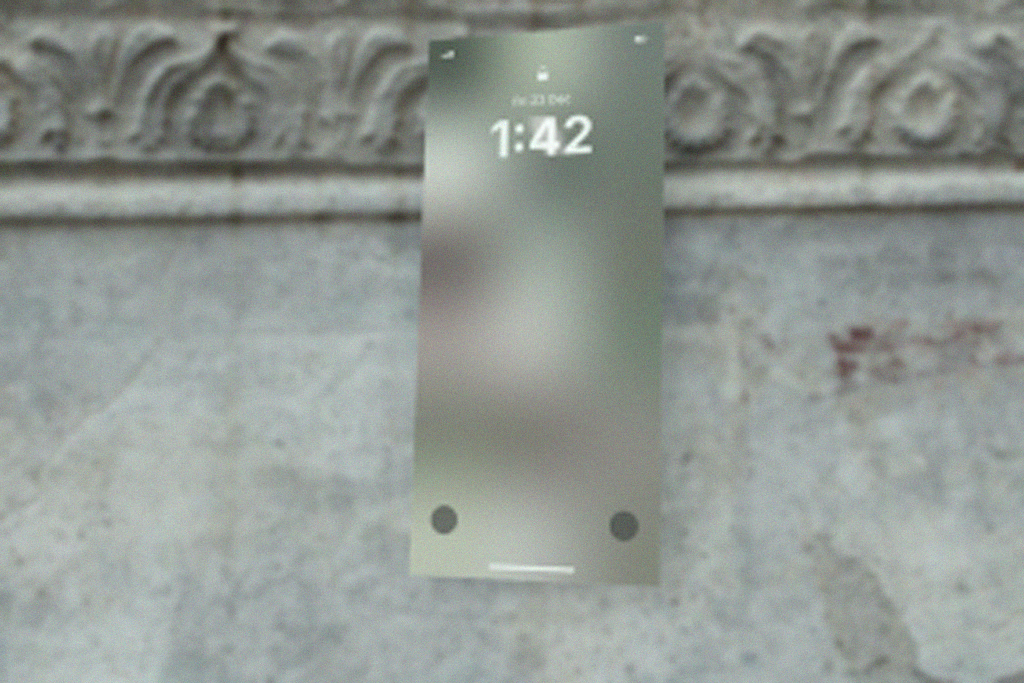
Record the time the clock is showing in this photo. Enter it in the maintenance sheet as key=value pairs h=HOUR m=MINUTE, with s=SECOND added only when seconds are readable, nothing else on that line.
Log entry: h=1 m=42
